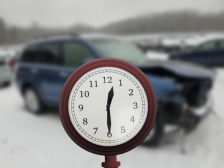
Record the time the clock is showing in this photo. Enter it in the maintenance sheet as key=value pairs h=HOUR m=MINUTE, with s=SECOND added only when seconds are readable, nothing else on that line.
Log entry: h=12 m=30
